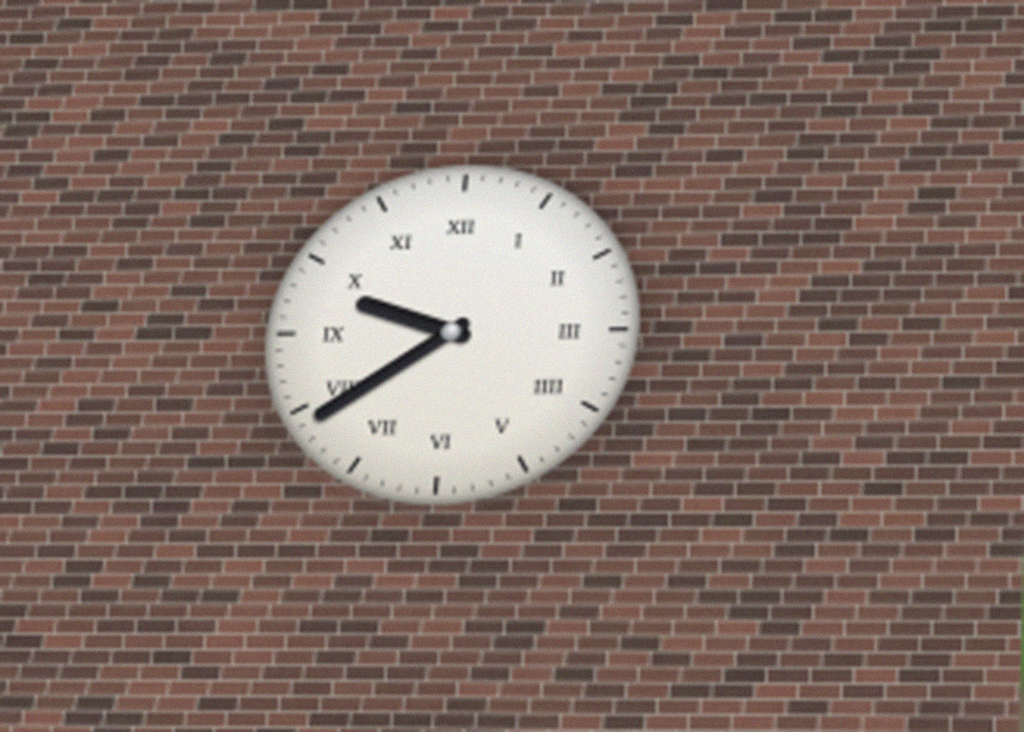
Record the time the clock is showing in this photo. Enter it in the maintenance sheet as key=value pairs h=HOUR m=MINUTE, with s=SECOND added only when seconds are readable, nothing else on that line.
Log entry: h=9 m=39
